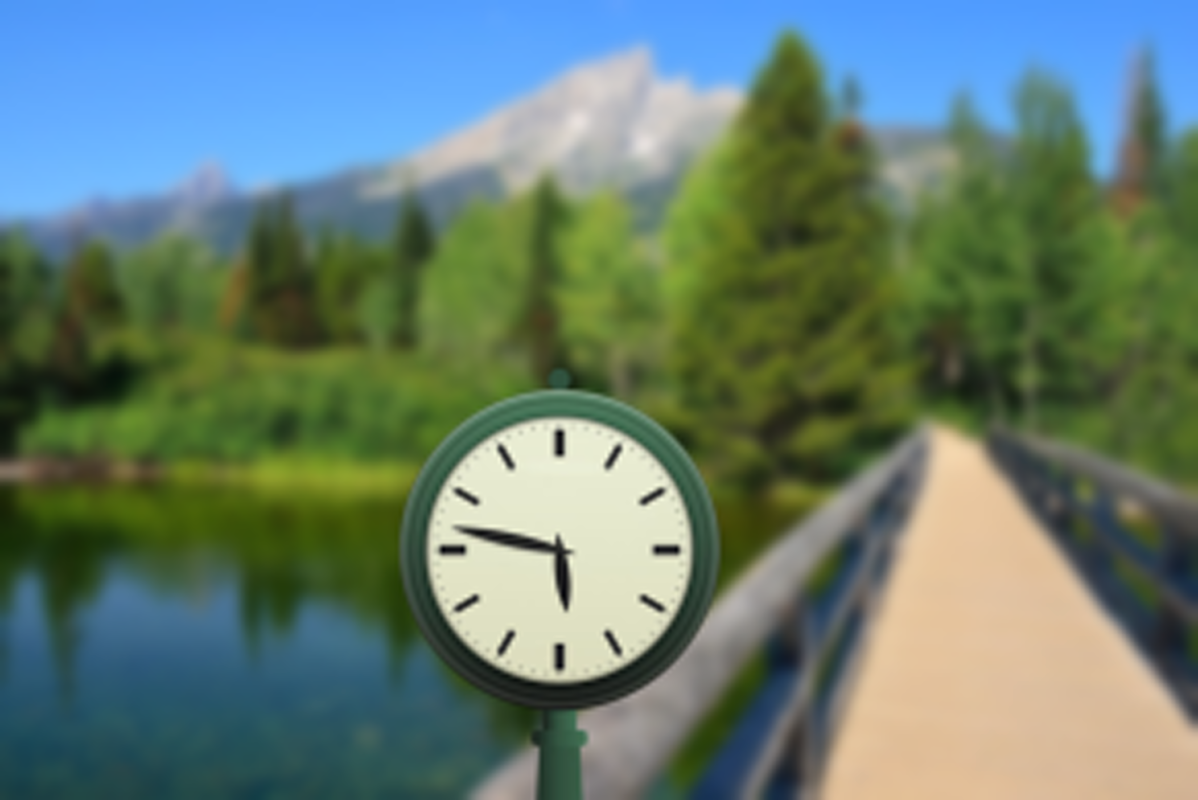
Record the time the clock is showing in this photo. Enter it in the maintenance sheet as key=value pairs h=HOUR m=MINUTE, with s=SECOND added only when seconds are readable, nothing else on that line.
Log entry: h=5 m=47
